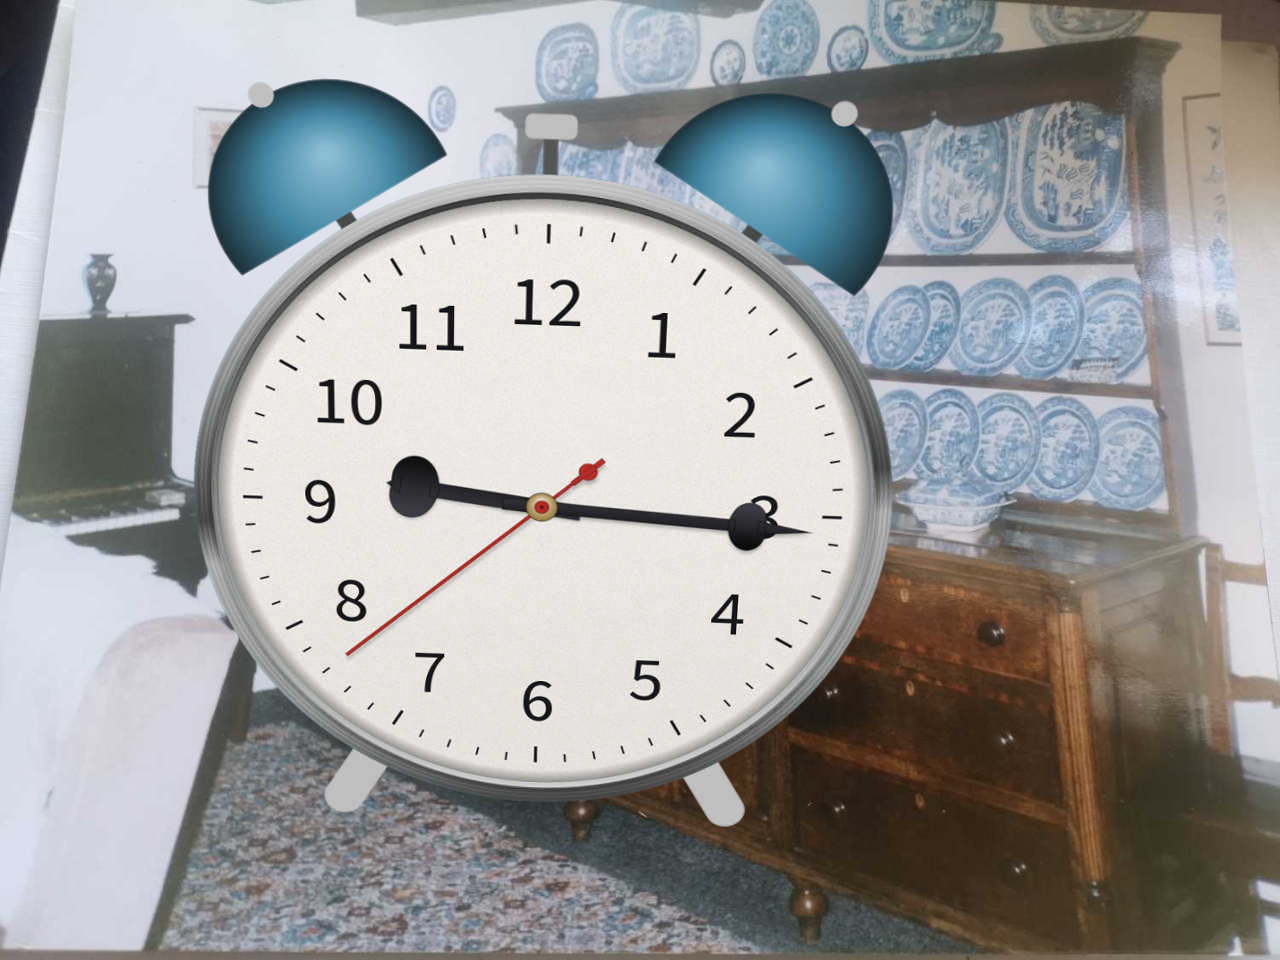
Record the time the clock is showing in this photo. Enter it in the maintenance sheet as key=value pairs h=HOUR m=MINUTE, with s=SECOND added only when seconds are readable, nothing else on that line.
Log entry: h=9 m=15 s=38
